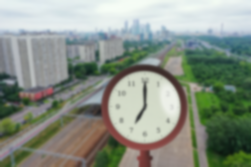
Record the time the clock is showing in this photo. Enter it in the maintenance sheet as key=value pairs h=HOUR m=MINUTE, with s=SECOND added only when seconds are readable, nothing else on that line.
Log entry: h=7 m=0
